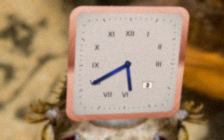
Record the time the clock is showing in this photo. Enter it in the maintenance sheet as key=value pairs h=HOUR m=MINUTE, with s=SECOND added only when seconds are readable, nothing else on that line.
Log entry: h=5 m=40
